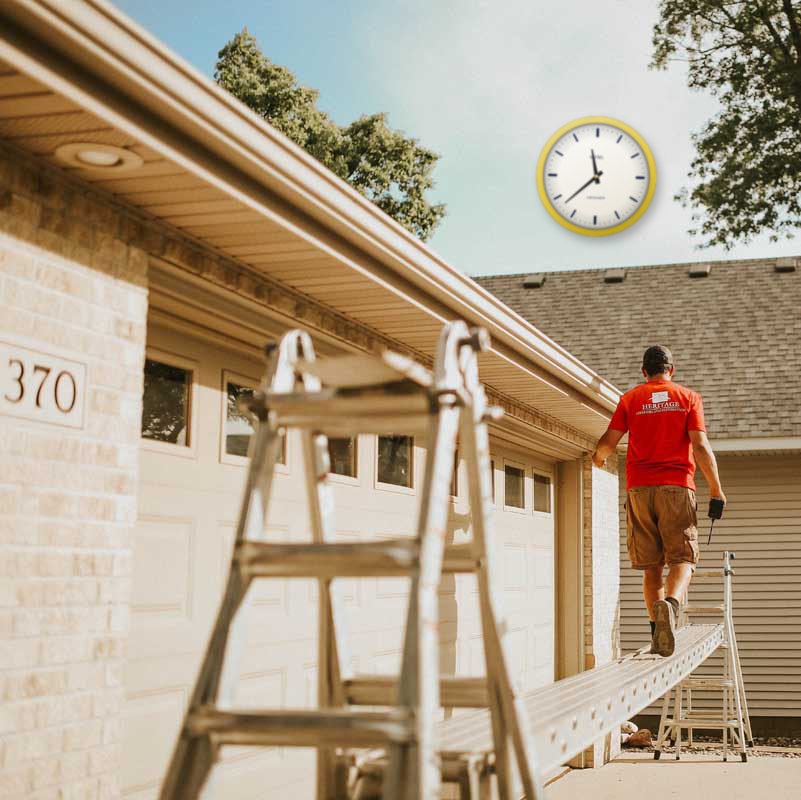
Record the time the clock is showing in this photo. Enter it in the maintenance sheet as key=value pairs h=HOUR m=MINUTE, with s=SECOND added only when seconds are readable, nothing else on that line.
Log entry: h=11 m=38
